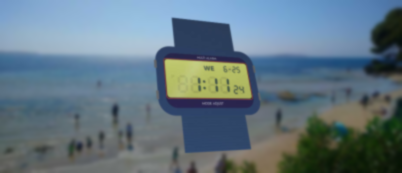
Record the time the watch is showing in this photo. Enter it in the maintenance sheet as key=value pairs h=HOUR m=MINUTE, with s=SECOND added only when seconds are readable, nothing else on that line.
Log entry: h=1 m=11
